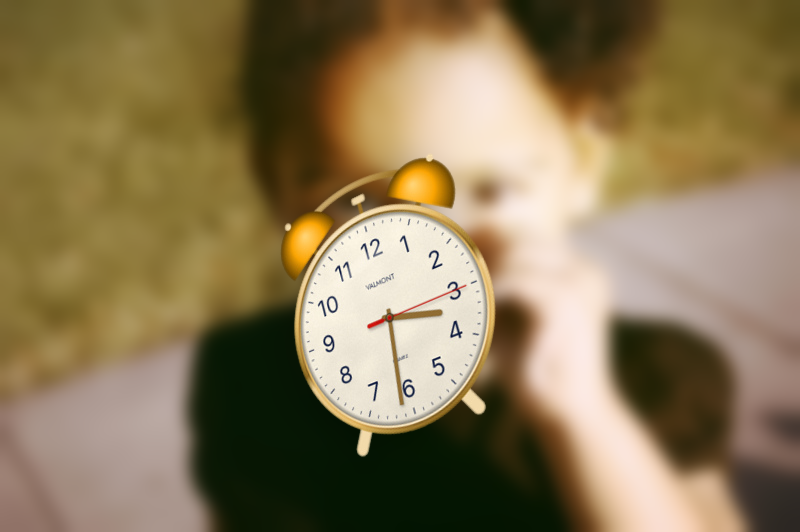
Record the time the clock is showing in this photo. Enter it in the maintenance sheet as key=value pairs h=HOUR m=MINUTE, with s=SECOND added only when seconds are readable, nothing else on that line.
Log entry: h=3 m=31 s=15
